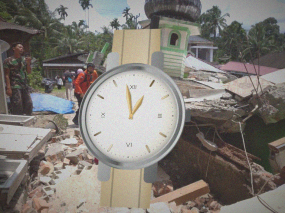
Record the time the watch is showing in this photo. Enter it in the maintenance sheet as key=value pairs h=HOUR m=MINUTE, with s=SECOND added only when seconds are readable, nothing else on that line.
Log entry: h=12 m=58
